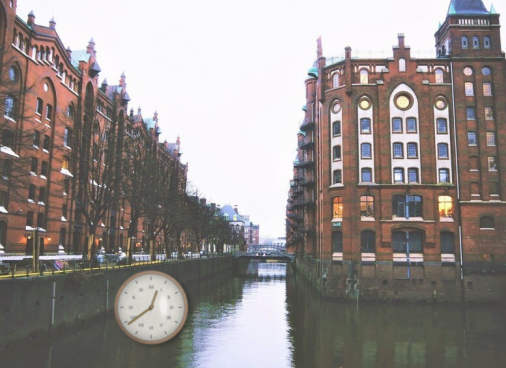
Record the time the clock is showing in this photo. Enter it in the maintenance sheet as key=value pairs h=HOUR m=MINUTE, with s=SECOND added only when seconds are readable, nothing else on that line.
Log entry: h=12 m=39
